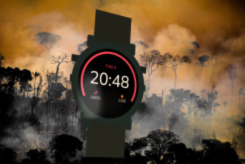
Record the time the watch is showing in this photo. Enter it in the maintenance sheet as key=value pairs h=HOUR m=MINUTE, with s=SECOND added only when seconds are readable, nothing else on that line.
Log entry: h=20 m=48
